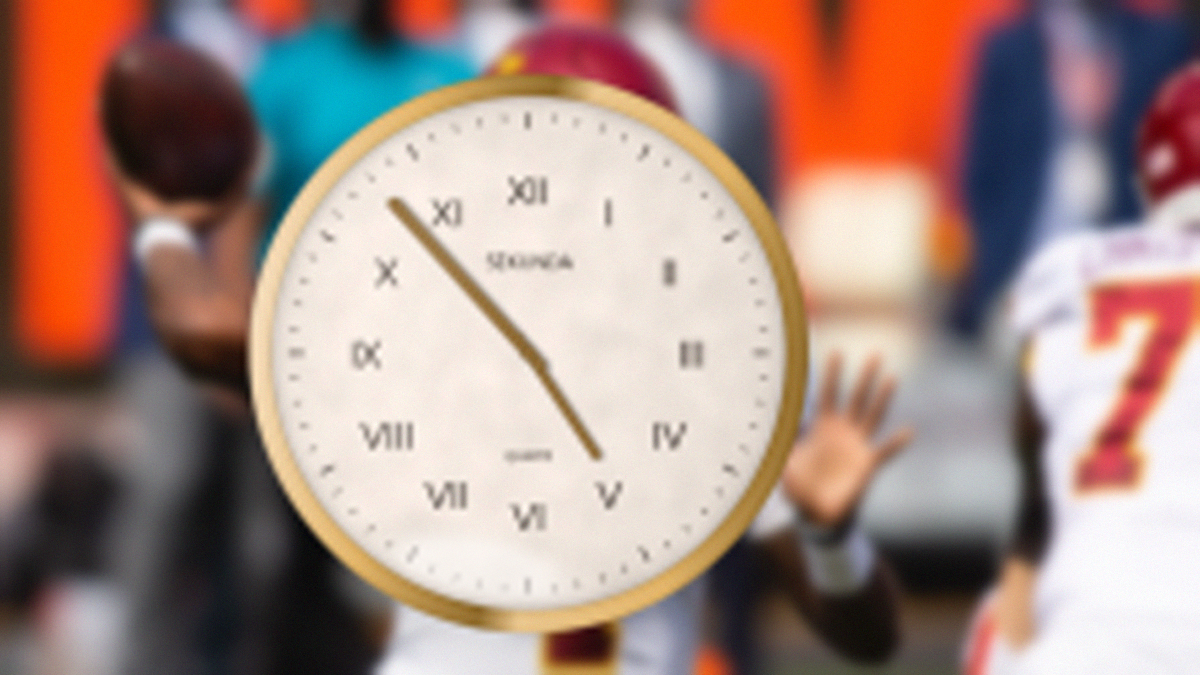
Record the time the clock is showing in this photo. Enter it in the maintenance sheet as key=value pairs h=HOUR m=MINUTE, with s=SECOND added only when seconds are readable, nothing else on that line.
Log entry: h=4 m=53
